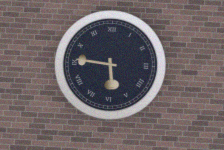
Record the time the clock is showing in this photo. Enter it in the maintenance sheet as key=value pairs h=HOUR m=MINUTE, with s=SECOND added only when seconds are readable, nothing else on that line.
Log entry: h=5 m=46
